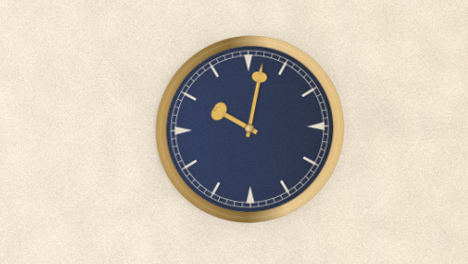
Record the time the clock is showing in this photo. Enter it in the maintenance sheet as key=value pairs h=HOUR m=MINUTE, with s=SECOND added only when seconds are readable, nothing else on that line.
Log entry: h=10 m=2
